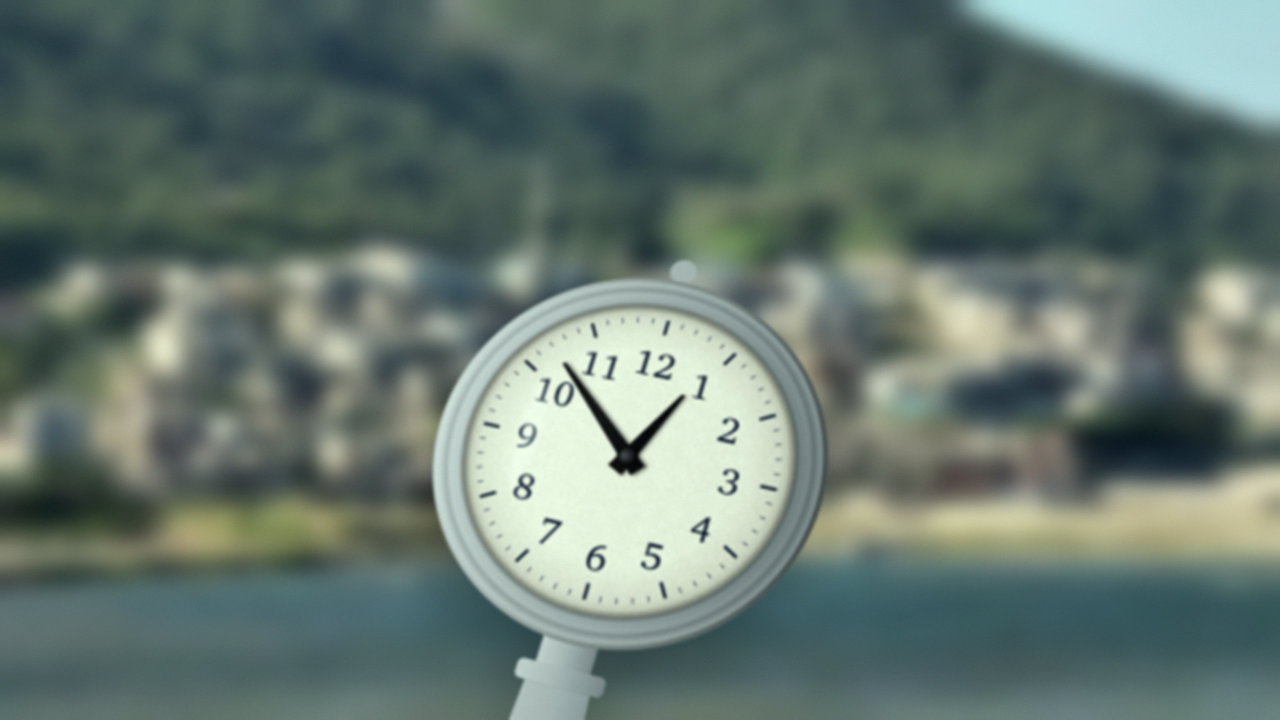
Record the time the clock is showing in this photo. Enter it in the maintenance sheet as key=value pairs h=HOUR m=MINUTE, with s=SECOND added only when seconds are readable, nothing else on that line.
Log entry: h=12 m=52
